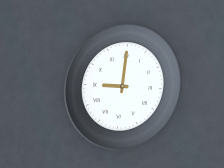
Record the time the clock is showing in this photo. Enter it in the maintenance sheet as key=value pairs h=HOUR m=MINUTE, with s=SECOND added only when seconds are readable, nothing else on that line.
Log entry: h=9 m=0
